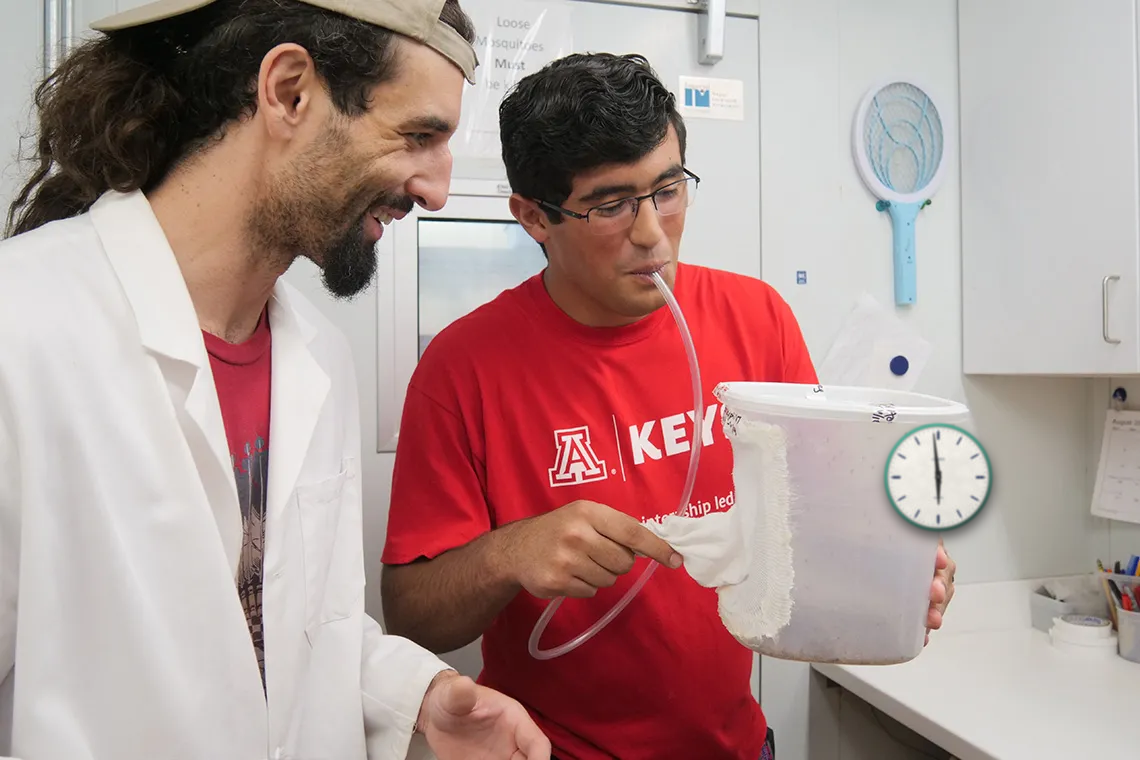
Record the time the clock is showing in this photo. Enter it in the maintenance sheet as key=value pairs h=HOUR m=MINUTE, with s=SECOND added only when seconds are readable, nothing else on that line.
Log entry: h=5 m=59
